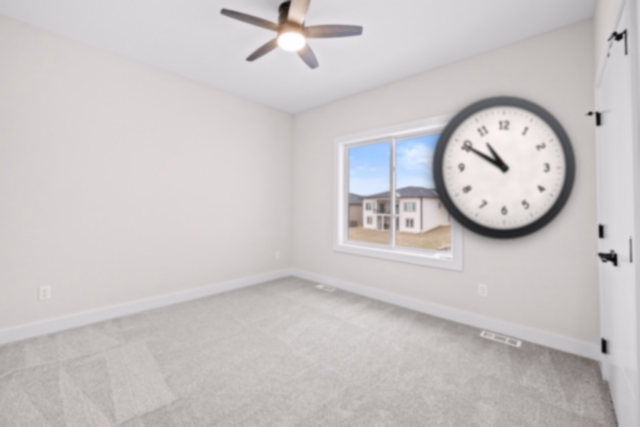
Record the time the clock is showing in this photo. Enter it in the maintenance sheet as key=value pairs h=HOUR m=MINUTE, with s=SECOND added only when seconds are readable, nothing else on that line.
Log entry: h=10 m=50
